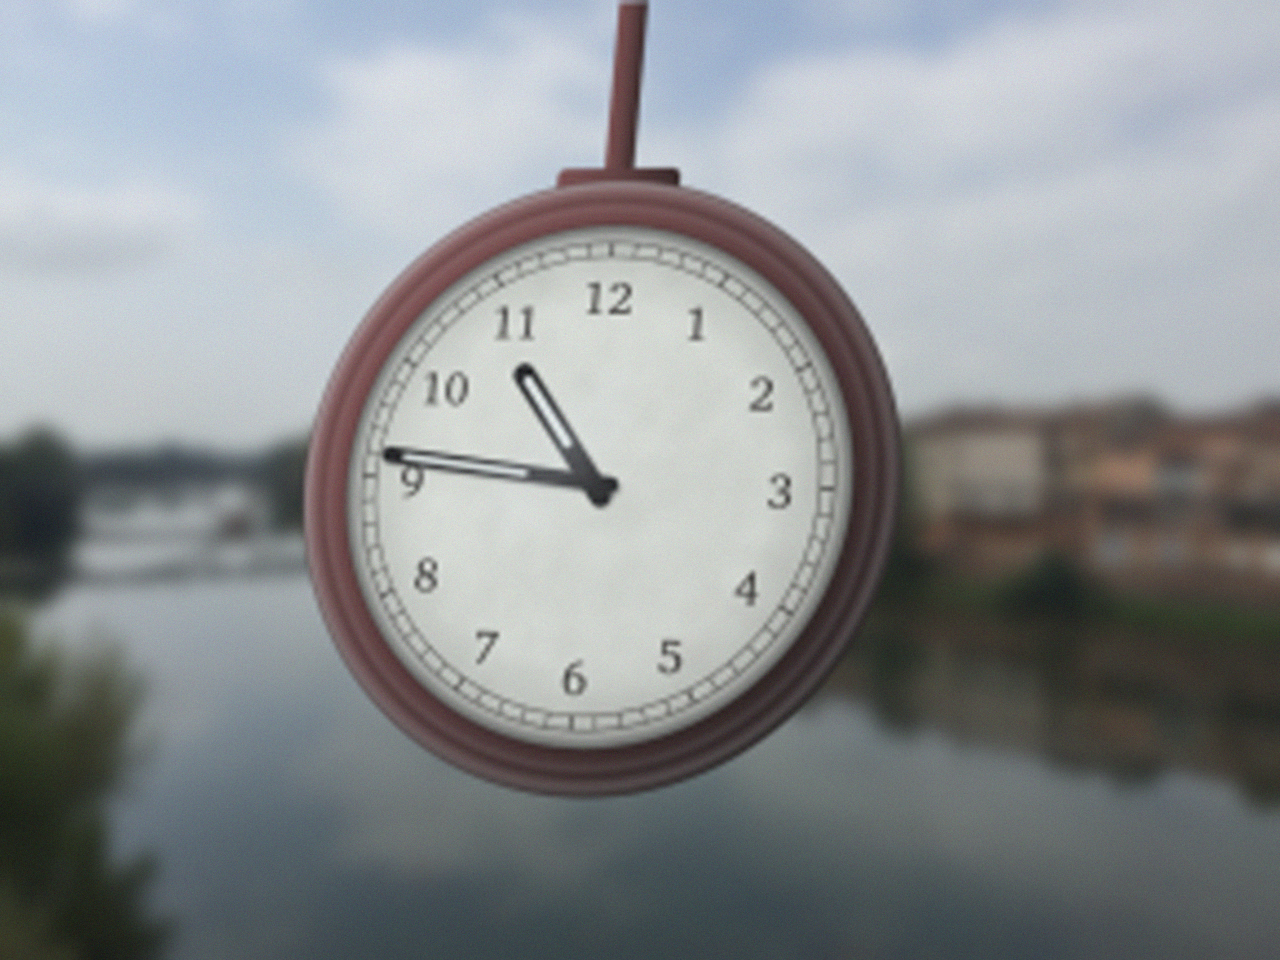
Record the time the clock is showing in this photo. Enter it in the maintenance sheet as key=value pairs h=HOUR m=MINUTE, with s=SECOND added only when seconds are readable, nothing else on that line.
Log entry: h=10 m=46
